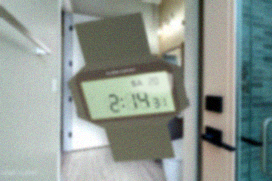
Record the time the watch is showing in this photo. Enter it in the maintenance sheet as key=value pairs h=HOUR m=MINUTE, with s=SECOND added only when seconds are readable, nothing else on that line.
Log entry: h=2 m=14
